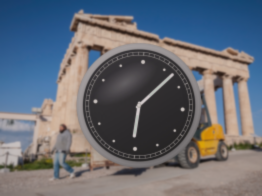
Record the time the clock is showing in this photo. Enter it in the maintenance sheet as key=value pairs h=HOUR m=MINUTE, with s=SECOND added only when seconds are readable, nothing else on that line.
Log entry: h=6 m=7
